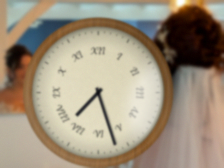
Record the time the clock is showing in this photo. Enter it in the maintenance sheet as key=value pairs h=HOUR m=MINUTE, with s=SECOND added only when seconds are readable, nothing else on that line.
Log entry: h=7 m=27
